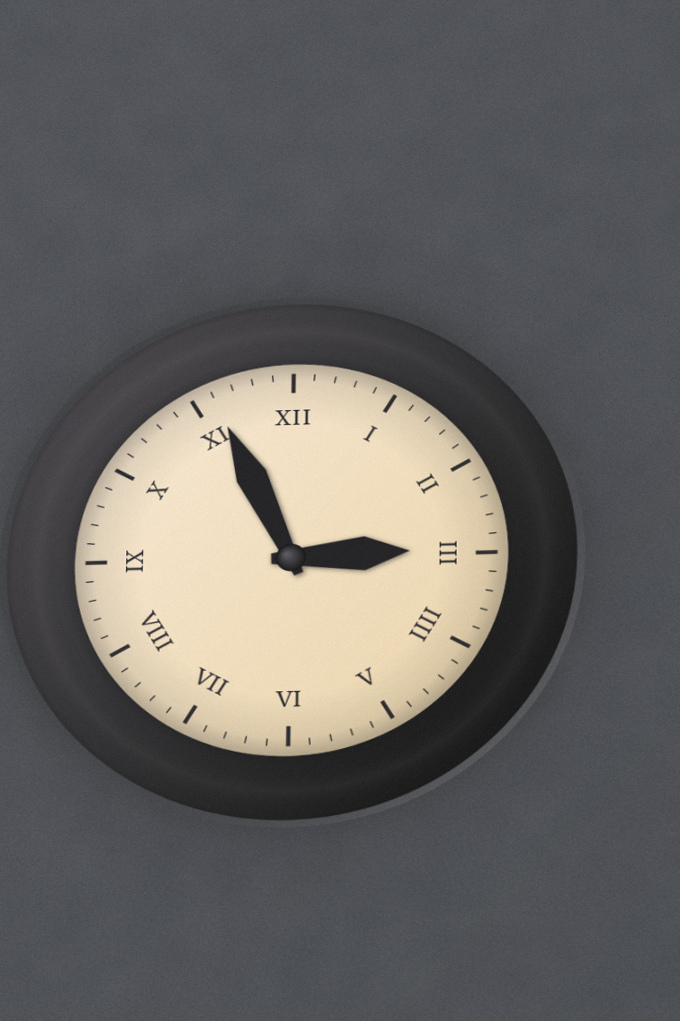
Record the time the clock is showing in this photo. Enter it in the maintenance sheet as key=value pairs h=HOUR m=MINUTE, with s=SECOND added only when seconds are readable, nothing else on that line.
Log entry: h=2 m=56
